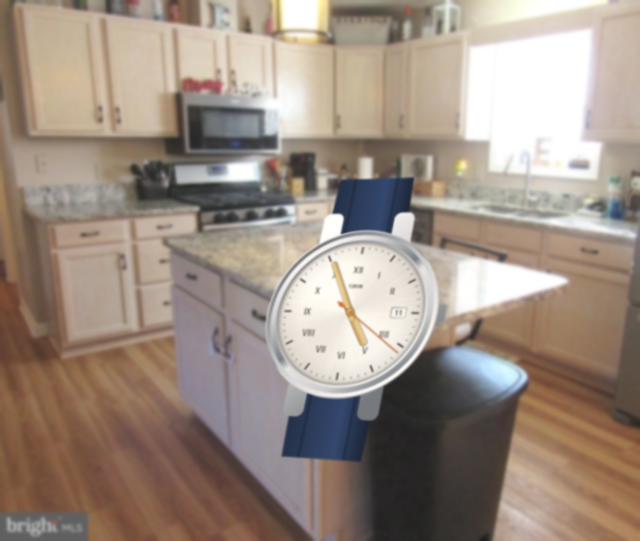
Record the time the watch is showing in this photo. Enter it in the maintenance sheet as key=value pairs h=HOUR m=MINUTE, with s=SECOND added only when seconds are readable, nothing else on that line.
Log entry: h=4 m=55 s=21
